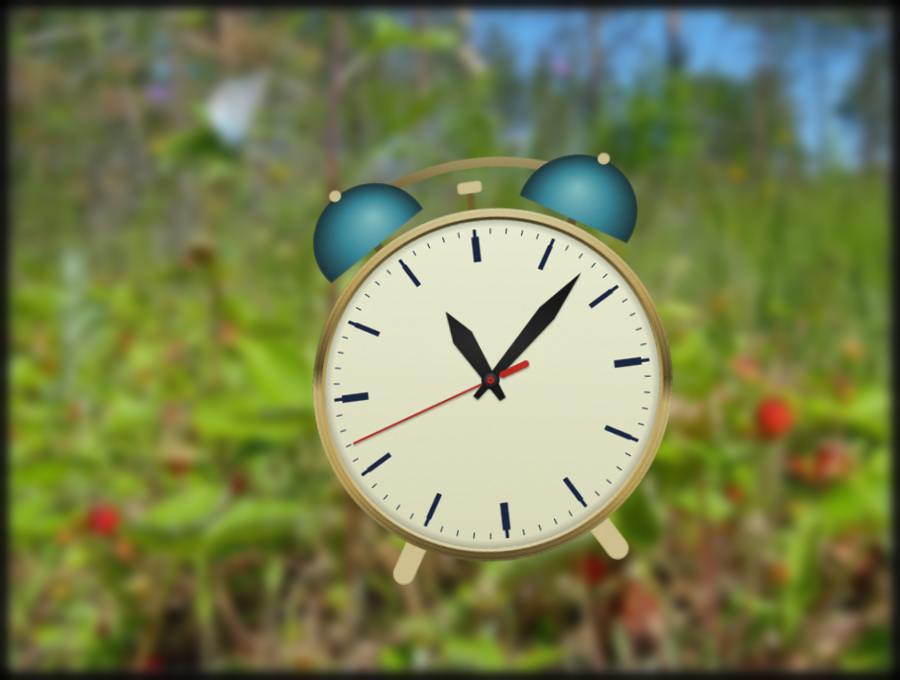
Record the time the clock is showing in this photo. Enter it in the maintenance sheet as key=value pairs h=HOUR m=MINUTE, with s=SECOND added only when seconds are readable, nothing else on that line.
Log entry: h=11 m=7 s=42
